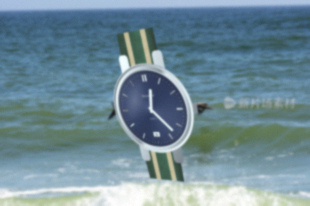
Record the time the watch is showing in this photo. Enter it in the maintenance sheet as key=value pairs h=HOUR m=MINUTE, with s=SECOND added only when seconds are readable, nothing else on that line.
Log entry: h=12 m=23
